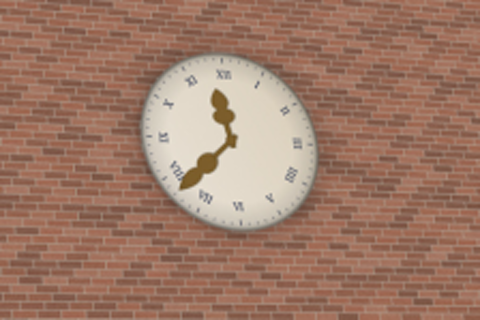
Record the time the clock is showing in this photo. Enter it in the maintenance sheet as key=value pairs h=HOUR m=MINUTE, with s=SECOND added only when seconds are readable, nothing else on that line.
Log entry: h=11 m=38
